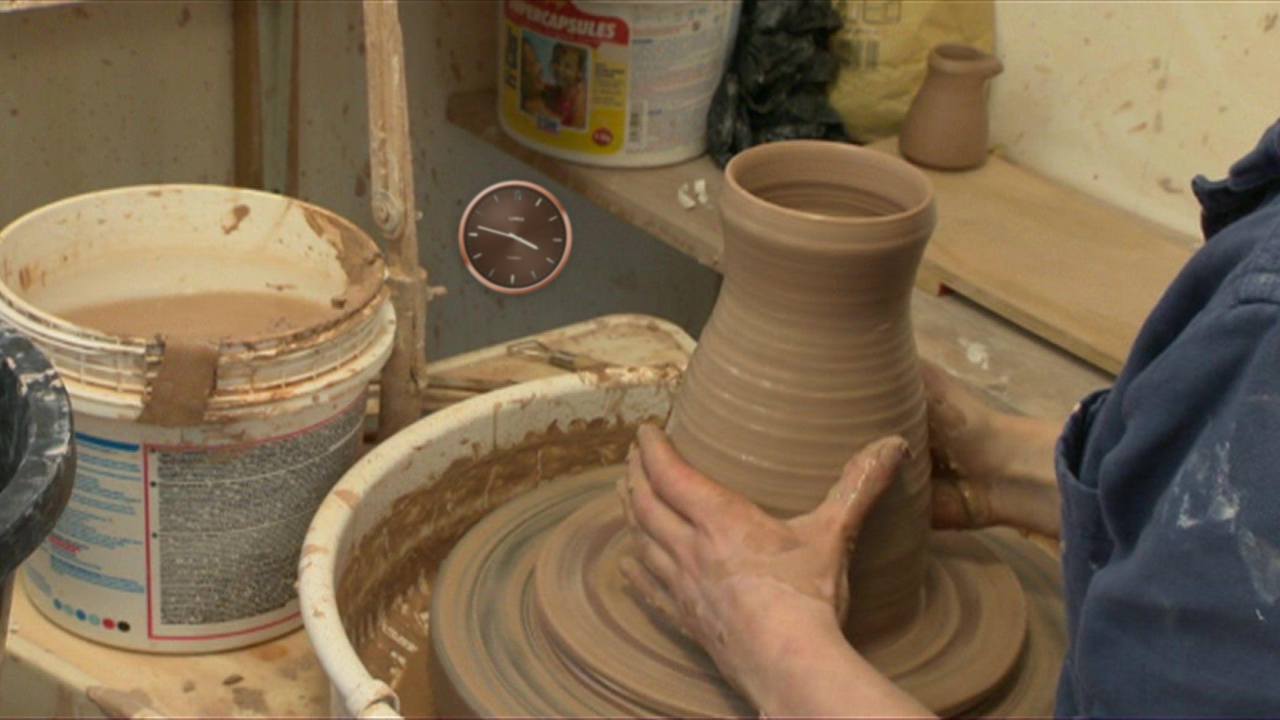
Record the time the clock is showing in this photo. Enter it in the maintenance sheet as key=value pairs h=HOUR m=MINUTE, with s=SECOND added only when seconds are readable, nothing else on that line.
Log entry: h=3 m=47
